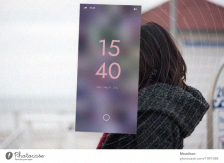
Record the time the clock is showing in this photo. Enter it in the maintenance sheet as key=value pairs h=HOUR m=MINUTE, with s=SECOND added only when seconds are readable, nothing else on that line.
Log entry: h=15 m=40
